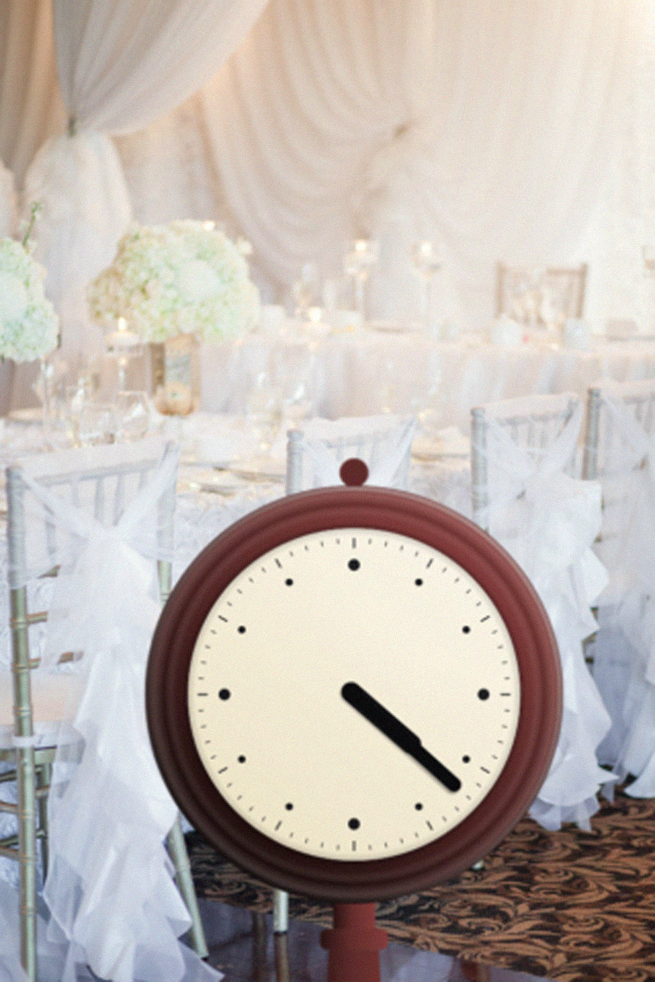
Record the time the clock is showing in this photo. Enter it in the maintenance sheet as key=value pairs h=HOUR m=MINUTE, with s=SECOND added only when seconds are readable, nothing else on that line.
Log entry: h=4 m=22
